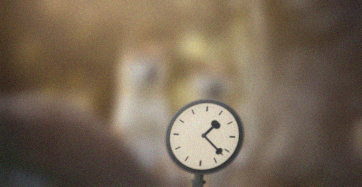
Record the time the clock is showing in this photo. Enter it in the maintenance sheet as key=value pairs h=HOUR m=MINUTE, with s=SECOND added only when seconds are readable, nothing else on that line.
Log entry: h=1 m=22
